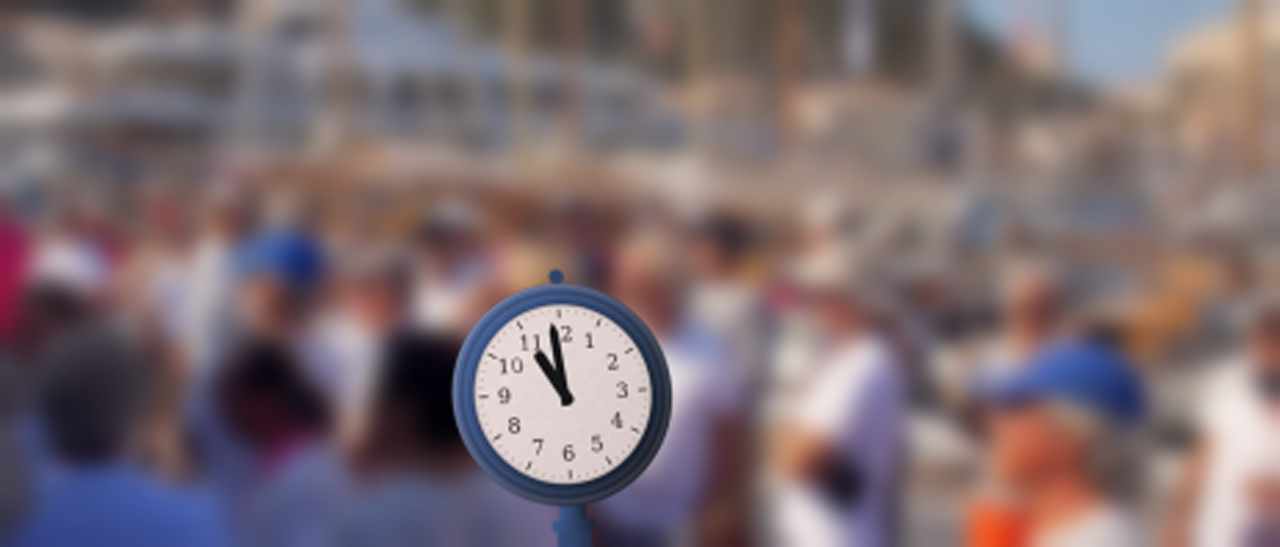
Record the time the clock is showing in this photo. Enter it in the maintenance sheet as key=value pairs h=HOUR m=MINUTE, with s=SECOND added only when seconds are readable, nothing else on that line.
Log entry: h=10 m=59
